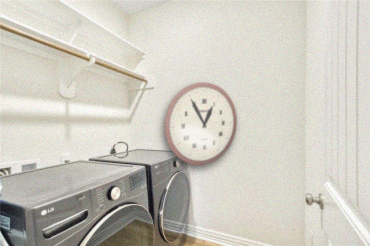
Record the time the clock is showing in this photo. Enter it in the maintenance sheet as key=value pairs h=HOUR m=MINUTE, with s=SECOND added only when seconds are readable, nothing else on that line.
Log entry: h=12 m=55
